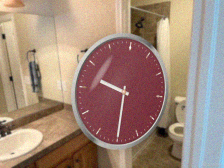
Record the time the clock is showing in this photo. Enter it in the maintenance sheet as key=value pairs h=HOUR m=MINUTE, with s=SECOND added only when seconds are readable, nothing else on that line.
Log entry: h=9 m=30
